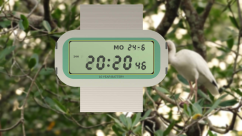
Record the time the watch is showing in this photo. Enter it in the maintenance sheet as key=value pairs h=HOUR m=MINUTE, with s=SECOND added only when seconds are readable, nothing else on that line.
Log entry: h=20 m=20 s=46
